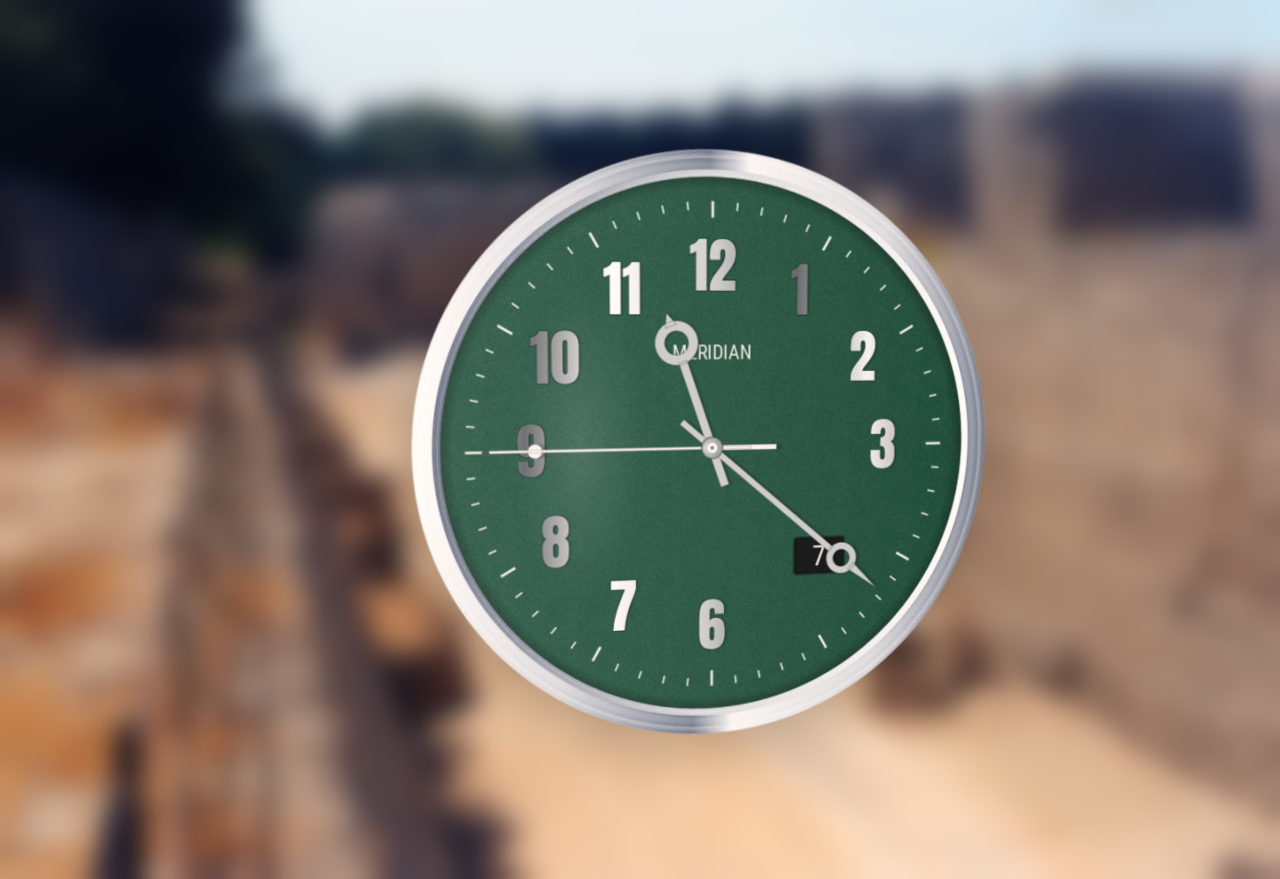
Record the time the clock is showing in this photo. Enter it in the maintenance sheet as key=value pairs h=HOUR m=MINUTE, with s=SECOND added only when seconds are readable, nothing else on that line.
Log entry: h=11 m=21 s=45
